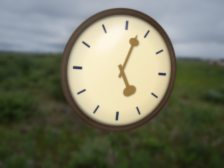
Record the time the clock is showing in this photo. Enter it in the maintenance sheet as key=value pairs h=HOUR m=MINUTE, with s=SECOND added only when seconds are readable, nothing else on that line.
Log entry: h=5 m=3
